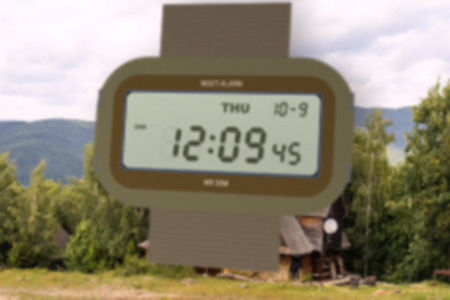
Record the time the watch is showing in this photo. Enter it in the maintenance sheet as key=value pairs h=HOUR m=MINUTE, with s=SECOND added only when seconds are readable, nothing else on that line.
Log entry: h=12 m=9 s=45
